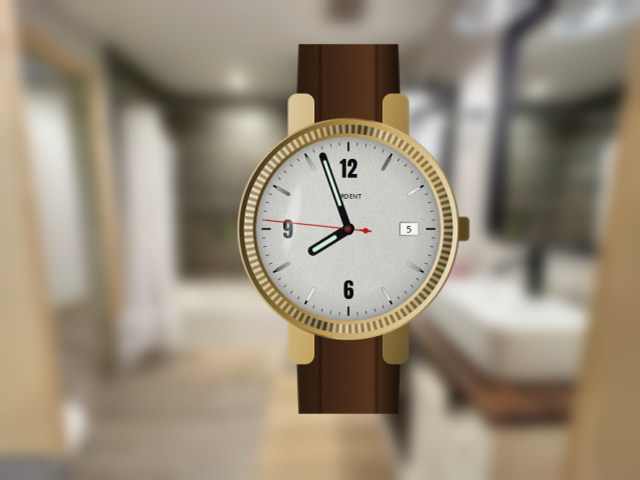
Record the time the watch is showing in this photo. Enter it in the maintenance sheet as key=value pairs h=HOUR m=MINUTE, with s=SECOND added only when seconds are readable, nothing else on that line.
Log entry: h=7 m=56 s=46
